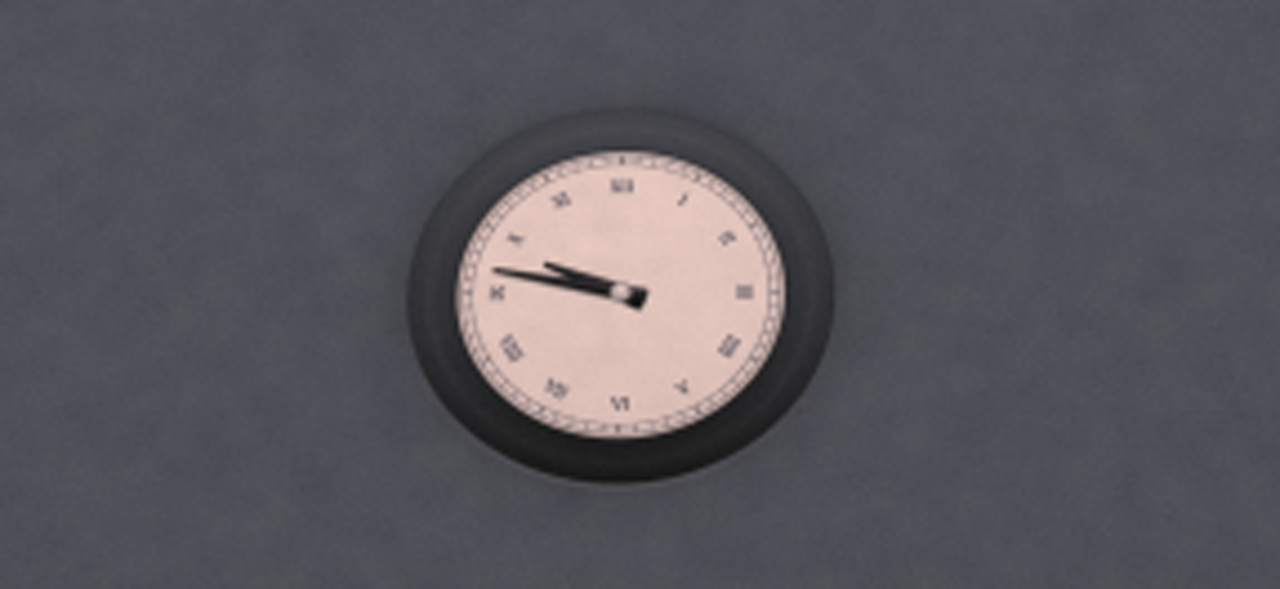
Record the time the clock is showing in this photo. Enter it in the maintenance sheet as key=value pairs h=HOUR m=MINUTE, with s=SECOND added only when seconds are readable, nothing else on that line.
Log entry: h=9 m=47
